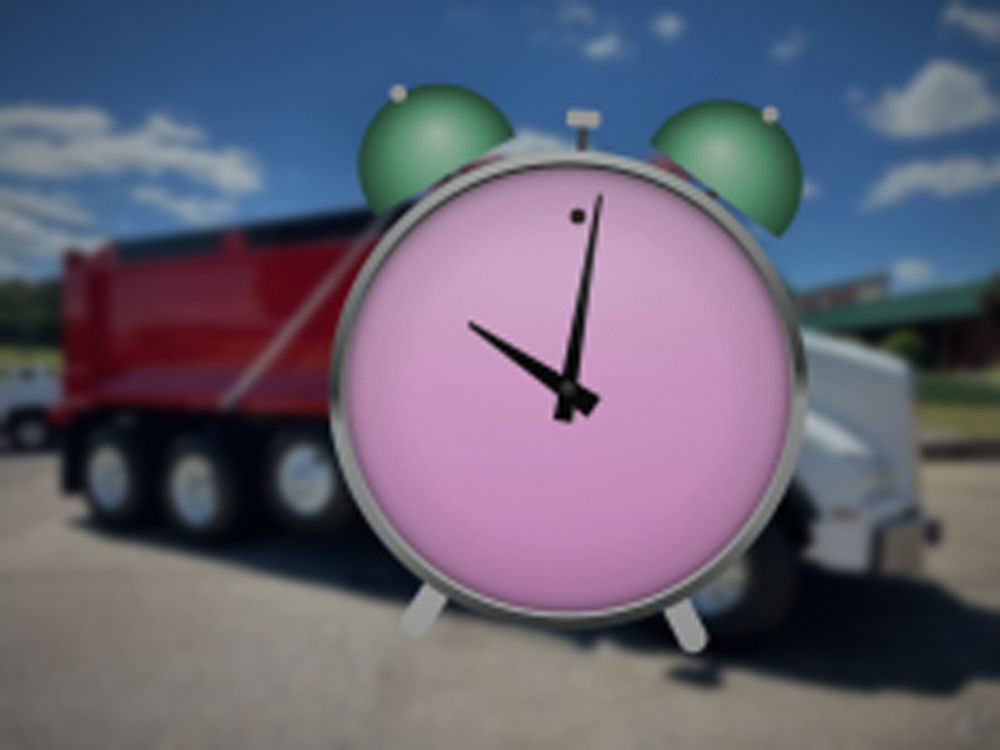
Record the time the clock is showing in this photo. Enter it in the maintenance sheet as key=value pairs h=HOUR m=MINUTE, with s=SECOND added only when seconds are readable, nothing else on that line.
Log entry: h=10 m=1
